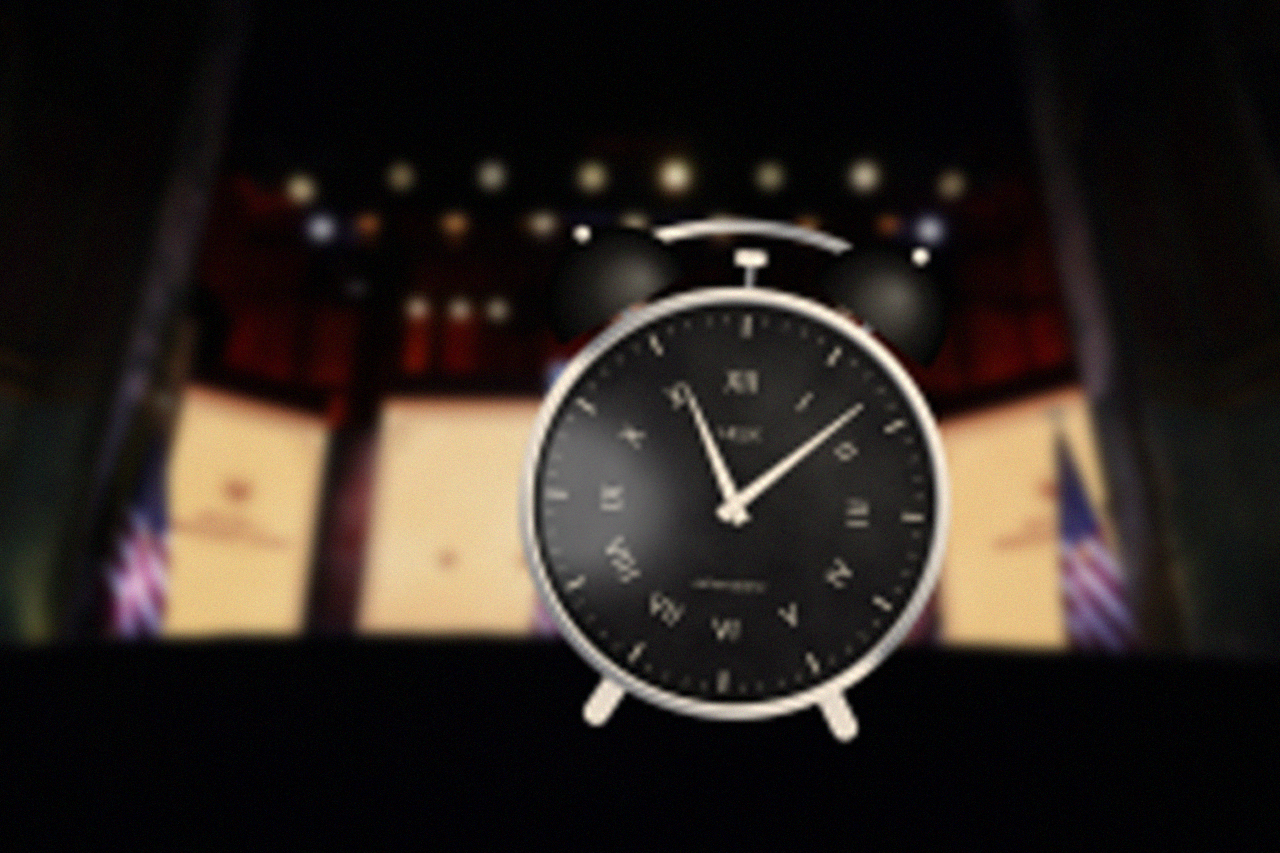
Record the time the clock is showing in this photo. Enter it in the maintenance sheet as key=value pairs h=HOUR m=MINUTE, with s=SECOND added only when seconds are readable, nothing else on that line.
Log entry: h=11 m=8
